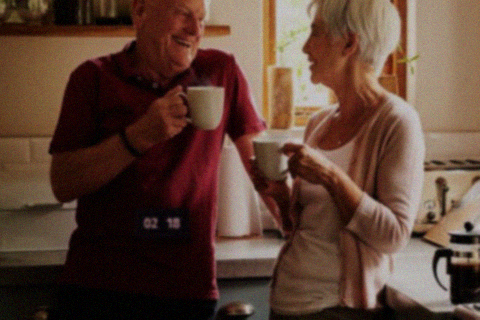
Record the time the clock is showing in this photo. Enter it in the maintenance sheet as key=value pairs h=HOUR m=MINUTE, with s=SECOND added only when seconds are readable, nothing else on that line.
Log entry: h=2 m=18
